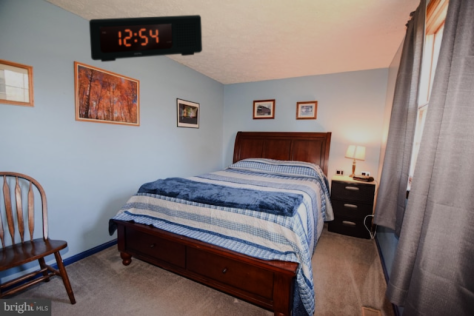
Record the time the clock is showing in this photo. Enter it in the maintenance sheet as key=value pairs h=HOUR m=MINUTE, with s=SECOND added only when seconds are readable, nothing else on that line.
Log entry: h=12 m=54
